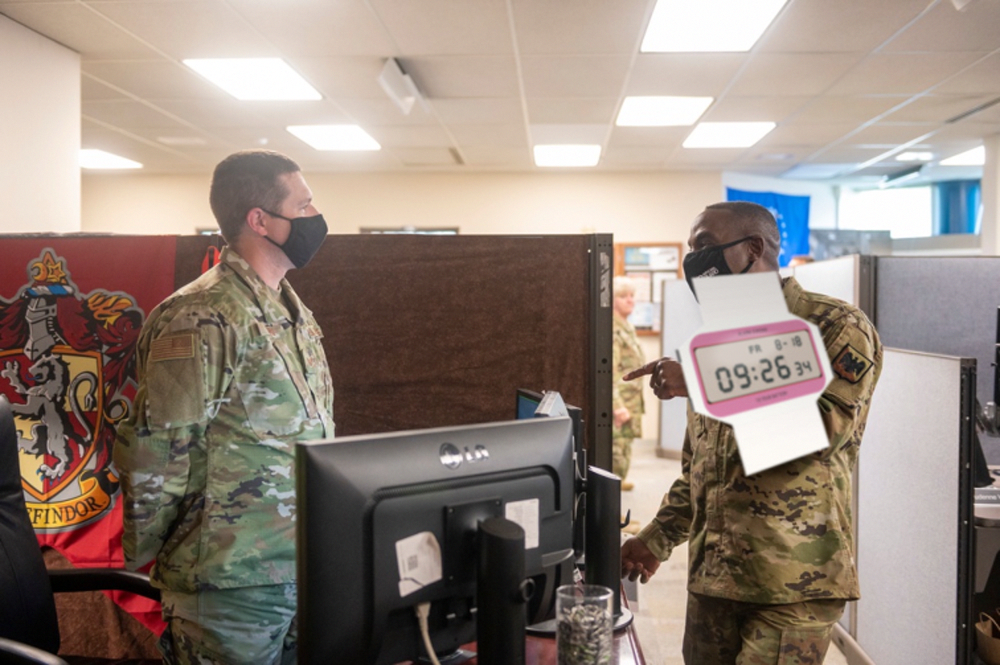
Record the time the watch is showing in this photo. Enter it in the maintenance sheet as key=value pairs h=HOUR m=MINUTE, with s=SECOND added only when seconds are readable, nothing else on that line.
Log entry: h=9 m=26 s=34
